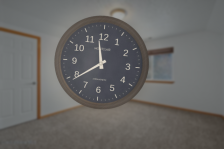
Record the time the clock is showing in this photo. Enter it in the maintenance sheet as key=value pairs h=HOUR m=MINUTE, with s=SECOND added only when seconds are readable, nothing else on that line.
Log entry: h=11 m=39
